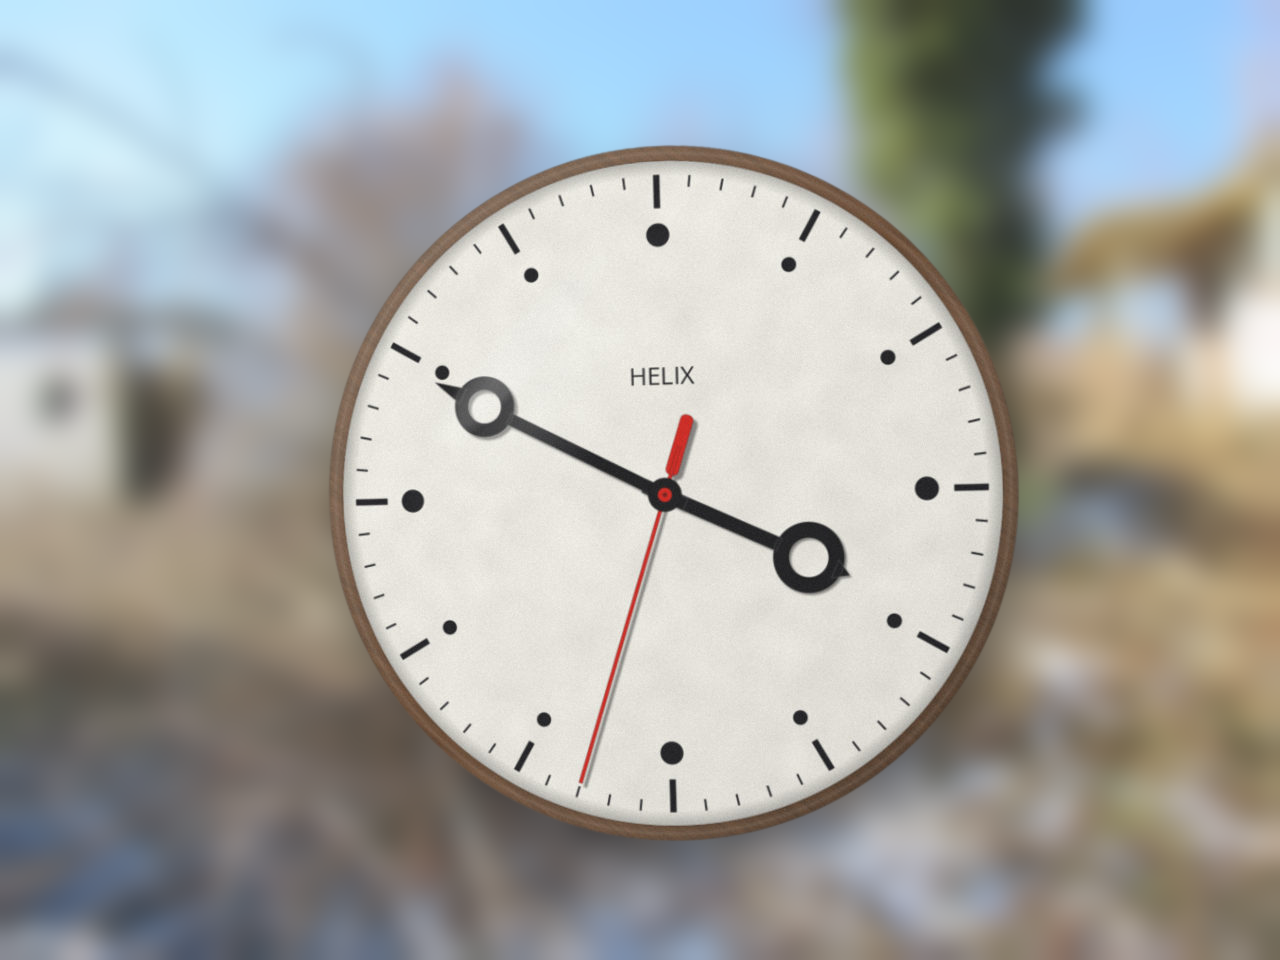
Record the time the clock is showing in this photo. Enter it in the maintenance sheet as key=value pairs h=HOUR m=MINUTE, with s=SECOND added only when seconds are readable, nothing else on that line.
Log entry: h=3 m=49 s=33
